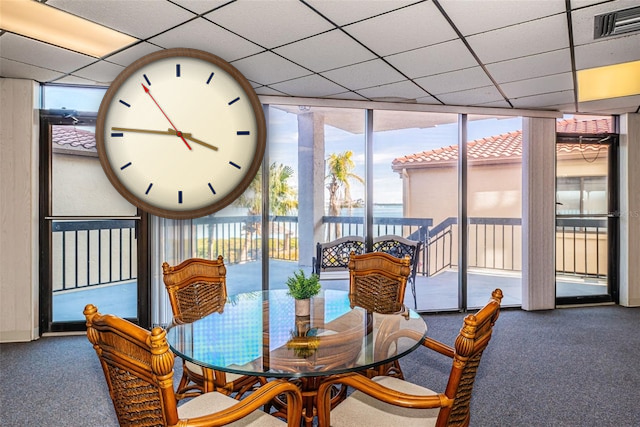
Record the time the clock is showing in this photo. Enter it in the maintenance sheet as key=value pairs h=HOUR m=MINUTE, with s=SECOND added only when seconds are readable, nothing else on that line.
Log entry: h=3 m=45 s=54
